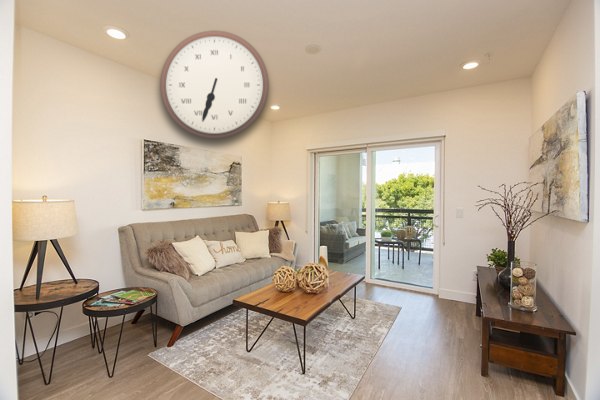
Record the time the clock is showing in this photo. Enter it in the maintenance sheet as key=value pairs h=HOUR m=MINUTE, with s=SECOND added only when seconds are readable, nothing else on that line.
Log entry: h=6 m=33
